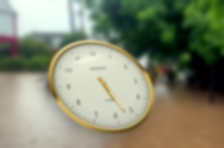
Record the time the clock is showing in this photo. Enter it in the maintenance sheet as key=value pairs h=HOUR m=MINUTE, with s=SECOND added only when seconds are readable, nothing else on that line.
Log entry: h=5 m=27
